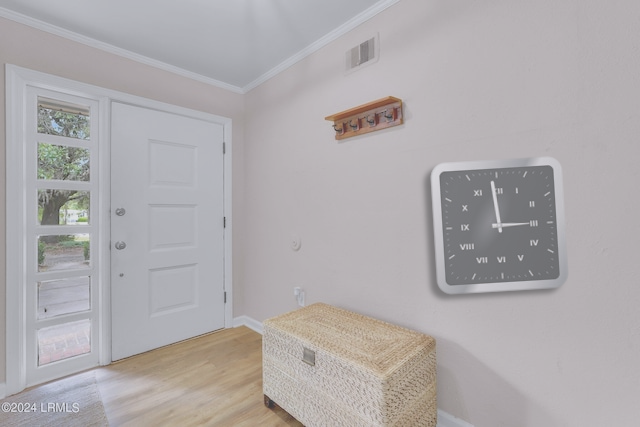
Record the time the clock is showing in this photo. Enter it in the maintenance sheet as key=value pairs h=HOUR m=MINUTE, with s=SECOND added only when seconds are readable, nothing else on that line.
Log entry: h=2 m=59
